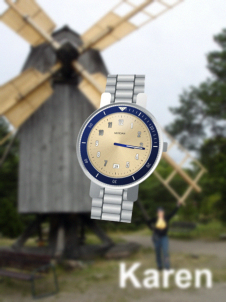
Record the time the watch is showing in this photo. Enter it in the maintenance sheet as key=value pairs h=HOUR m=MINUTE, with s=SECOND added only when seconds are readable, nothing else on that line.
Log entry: h=3 m=16
